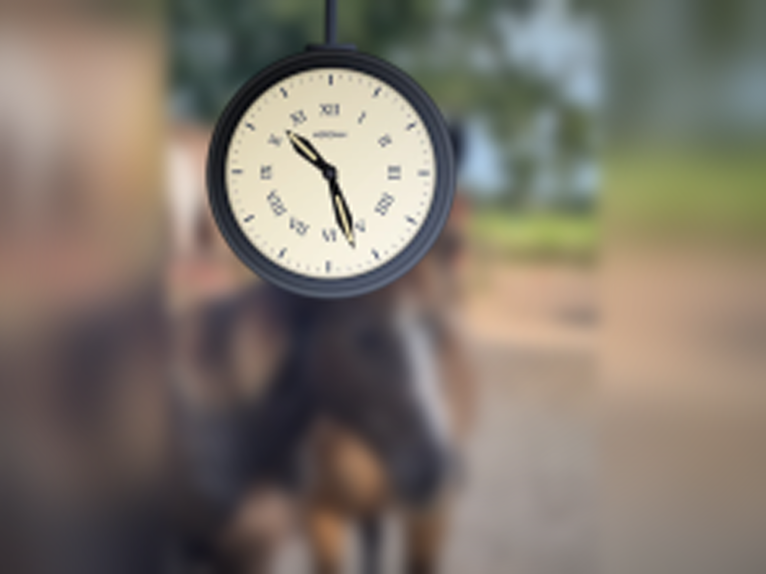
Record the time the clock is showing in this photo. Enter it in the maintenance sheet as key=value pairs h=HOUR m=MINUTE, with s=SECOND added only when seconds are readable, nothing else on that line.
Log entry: h=10 m=27
